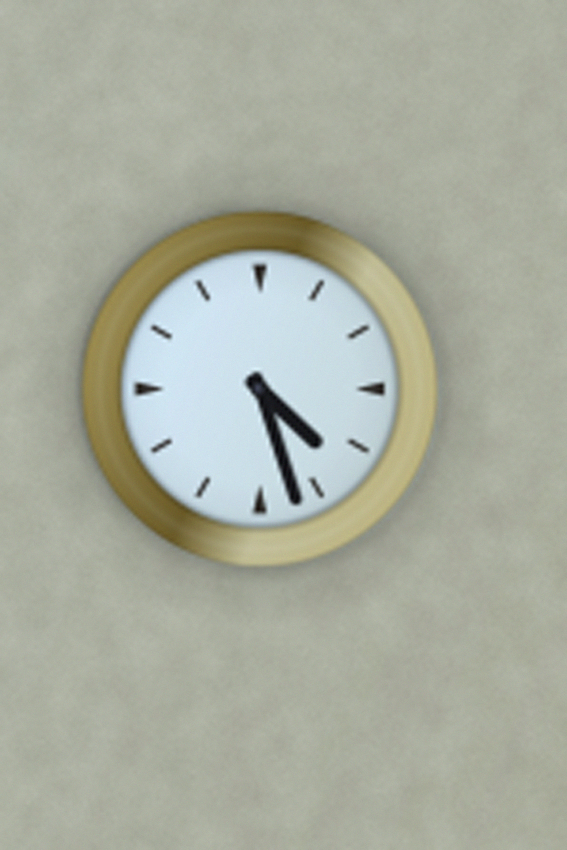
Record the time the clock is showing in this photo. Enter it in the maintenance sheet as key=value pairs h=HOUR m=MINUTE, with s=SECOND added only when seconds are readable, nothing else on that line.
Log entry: h=4 m=27
